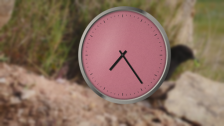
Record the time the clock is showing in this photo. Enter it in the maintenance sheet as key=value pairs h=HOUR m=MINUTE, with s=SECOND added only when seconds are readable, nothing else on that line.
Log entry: h=7 m=24
